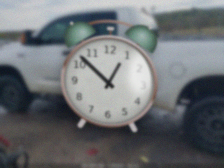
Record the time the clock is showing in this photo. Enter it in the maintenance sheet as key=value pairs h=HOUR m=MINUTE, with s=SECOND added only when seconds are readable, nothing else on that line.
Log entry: h=12 m=52
